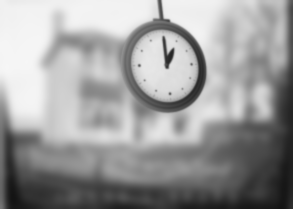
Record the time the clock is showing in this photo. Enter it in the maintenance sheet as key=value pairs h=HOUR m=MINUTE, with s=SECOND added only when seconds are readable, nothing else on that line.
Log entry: h=1 m=0
